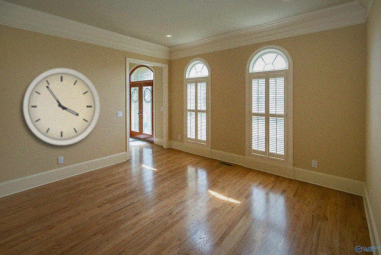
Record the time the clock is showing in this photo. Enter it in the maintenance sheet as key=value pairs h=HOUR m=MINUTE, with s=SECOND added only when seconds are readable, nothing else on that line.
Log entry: h=3 m=54
